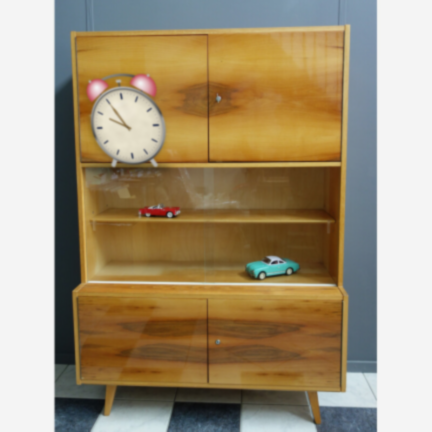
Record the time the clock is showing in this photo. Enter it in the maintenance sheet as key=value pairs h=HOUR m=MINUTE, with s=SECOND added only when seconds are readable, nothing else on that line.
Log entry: h=9 m=55
